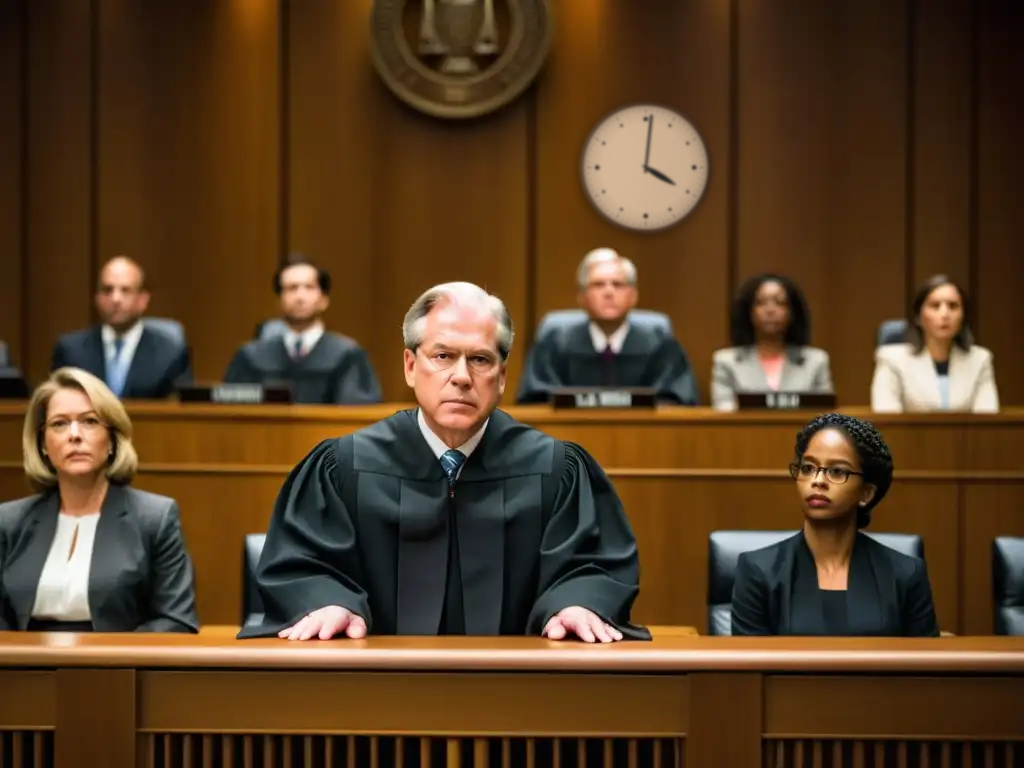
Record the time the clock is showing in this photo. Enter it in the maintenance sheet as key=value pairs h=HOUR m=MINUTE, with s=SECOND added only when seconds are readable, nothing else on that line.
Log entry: h=4 m=1
